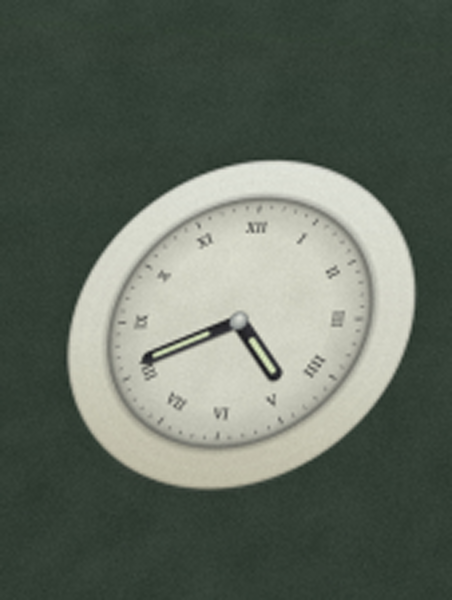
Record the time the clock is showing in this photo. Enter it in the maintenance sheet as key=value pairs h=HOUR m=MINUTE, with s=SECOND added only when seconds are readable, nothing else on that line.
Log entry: h=4 m=41
